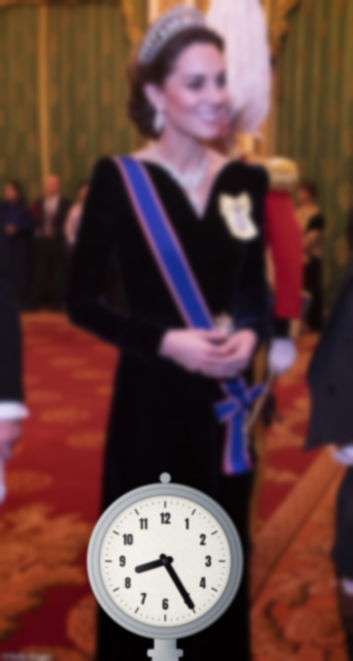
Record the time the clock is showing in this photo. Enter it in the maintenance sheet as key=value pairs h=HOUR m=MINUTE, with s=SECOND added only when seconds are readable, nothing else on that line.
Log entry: h=8 m=25
